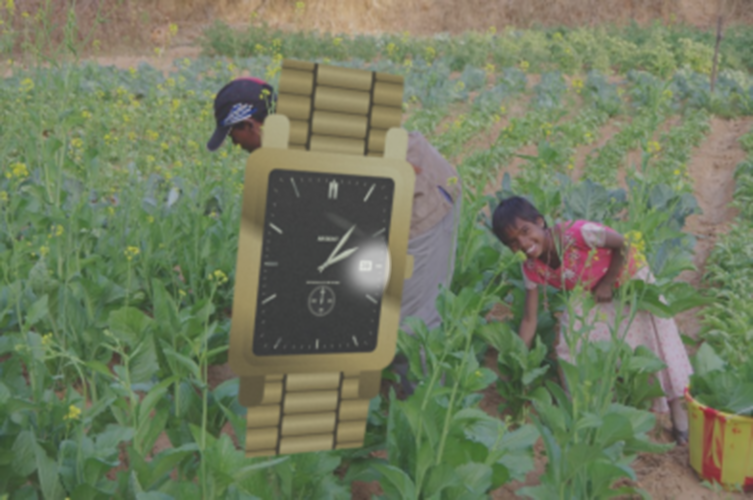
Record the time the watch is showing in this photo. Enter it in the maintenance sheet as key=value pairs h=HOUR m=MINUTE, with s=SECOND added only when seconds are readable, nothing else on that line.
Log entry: h=2 m=6
